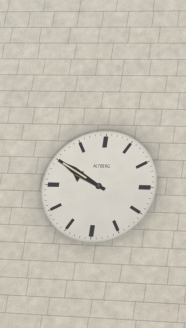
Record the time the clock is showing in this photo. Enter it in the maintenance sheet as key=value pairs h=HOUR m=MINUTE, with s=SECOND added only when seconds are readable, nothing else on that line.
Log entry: h=9 m=50
